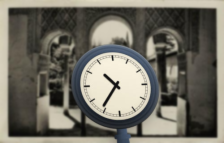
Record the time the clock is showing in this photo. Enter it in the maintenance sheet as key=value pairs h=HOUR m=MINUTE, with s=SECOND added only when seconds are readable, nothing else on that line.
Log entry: h=10 m=36
